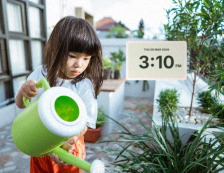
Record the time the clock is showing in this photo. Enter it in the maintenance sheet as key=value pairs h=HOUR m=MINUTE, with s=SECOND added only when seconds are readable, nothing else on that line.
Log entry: h=3 m=10
